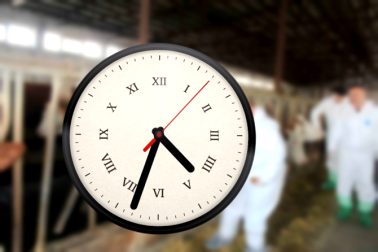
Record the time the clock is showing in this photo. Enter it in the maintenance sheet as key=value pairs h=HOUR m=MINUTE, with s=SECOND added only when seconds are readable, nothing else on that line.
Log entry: h=4 m=33 s=7
